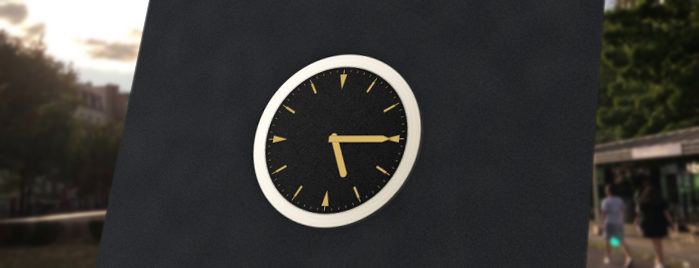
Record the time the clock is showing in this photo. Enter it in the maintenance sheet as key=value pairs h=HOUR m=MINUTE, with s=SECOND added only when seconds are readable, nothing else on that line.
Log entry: h=5 m=15
